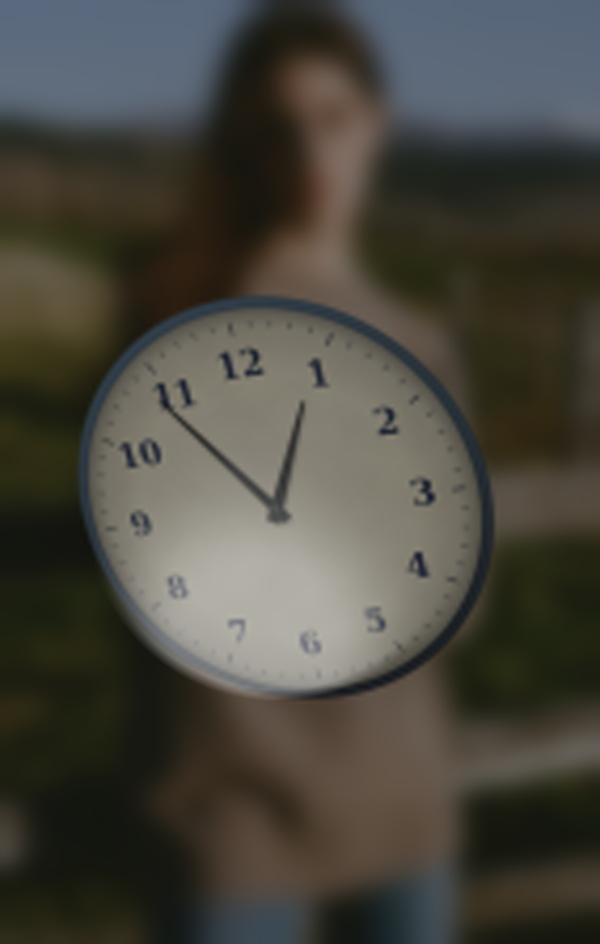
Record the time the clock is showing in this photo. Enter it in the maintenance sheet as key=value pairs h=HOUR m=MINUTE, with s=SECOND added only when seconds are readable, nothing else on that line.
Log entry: h=12 m=54
